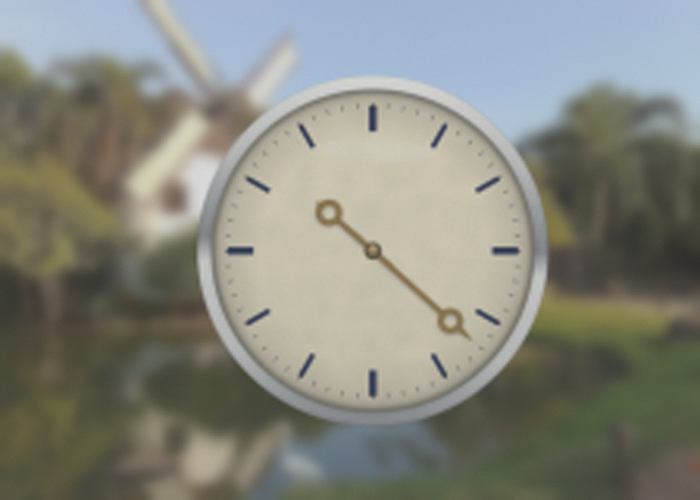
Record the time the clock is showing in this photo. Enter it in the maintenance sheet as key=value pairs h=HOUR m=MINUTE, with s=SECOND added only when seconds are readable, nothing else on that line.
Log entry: h=10 m=22
